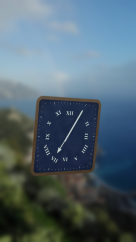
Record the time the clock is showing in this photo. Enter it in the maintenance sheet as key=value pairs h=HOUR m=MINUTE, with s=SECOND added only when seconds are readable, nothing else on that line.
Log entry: h=7 m=5
